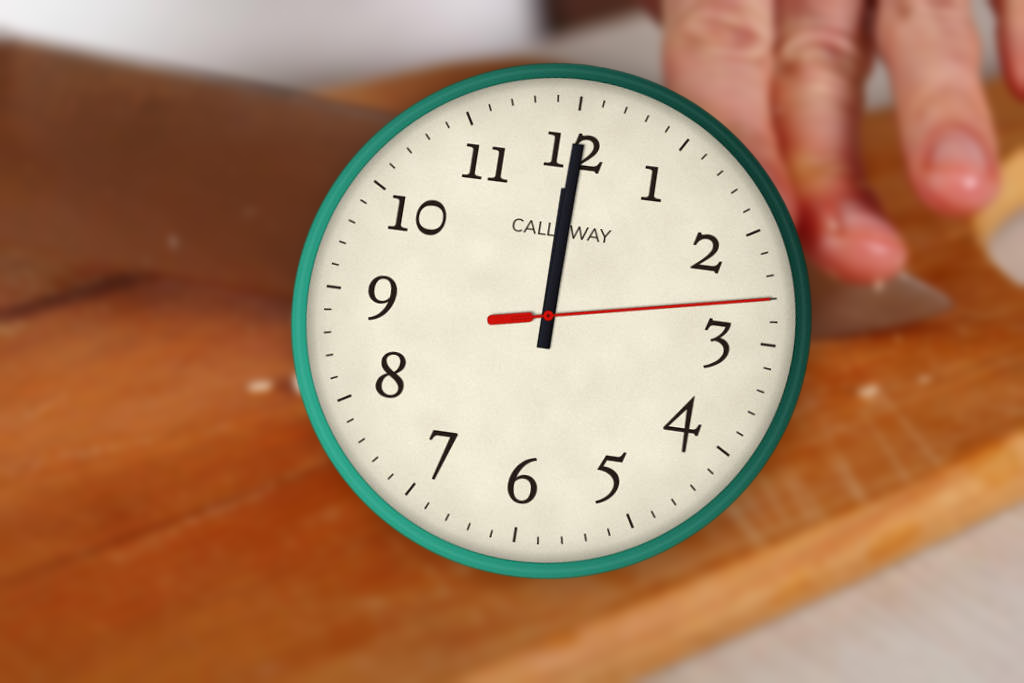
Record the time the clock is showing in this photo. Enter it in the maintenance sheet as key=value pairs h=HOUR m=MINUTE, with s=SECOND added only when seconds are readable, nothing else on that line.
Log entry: h=12 m=0 s=13
